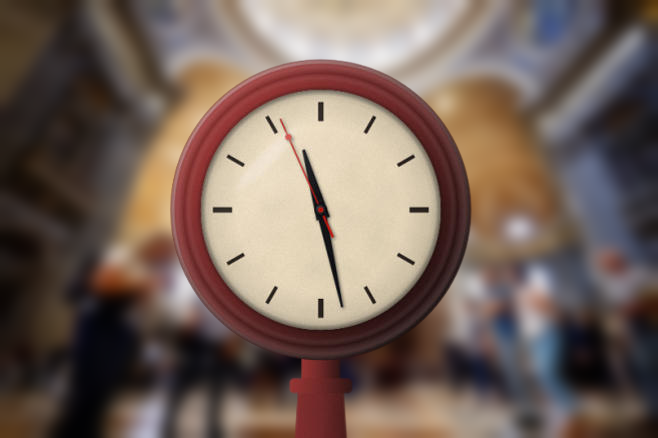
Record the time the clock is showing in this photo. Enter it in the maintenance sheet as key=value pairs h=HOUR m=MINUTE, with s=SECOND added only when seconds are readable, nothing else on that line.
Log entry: h=11 m=27 s=56
